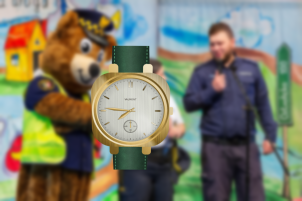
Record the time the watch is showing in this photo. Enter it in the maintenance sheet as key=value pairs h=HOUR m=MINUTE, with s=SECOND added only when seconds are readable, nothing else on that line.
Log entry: h=7 m=46
